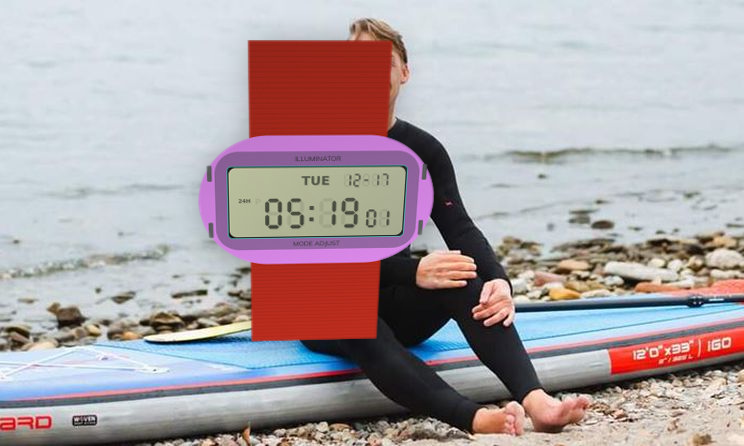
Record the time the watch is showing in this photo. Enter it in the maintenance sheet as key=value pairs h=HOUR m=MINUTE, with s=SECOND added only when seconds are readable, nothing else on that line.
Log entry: h=5 m=19 s=1
